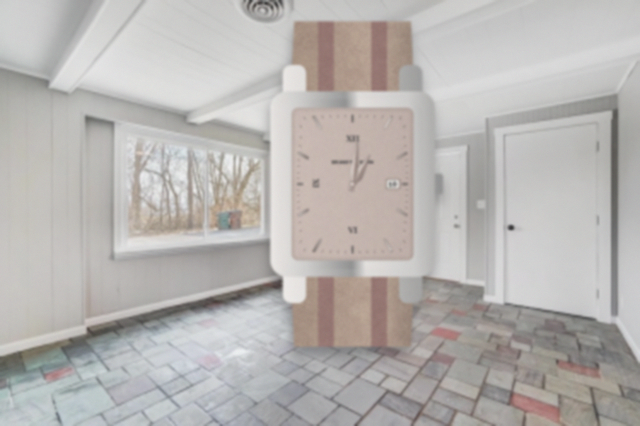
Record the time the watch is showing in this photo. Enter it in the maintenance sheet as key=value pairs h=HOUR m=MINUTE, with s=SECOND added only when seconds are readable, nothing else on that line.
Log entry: h=1 m=1
